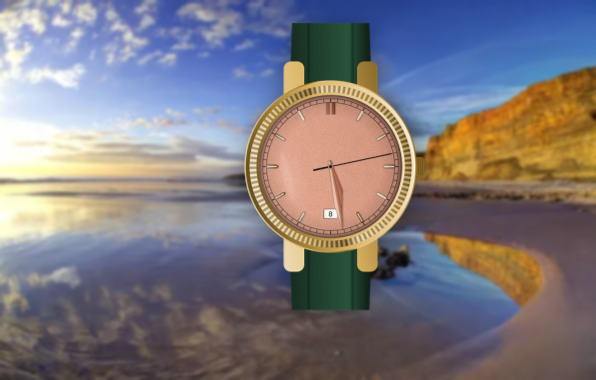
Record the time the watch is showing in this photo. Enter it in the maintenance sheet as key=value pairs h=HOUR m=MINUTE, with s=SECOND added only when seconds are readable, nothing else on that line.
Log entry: h=5 m=28 s=13
